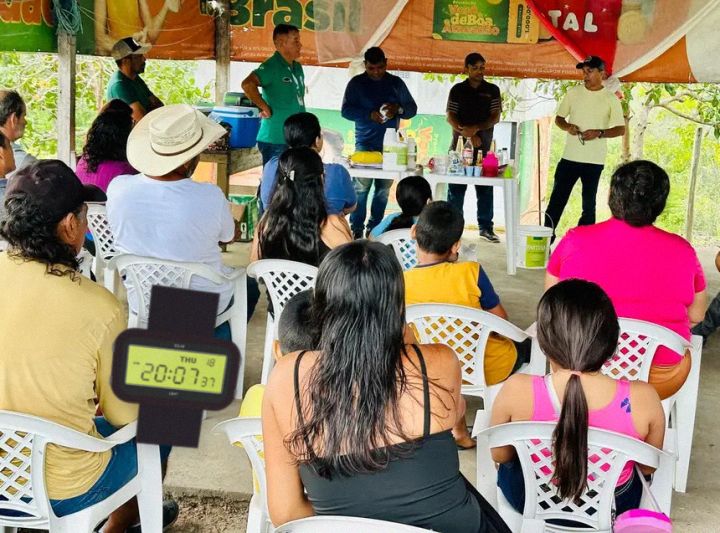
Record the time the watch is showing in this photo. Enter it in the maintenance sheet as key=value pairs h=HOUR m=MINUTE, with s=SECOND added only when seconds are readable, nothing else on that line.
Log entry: h=20 m=7 s=37
